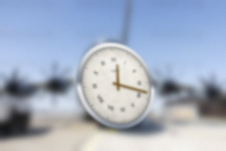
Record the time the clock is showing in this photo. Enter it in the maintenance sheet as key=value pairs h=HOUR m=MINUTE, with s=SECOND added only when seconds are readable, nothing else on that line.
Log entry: h=12 m=18
